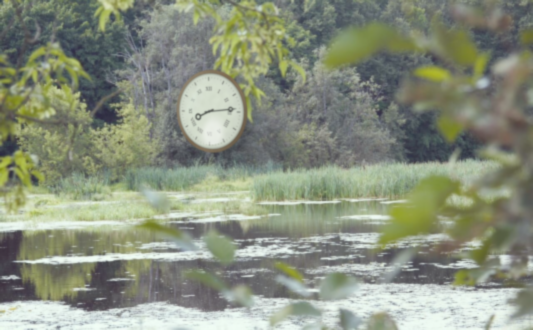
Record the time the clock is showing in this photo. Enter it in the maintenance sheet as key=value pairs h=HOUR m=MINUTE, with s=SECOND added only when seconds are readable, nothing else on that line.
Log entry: h=8 m=14
